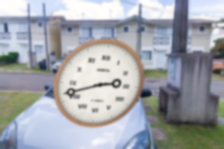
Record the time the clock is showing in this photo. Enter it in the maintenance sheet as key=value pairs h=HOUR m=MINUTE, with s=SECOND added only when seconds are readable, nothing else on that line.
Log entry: h=2 m=42
